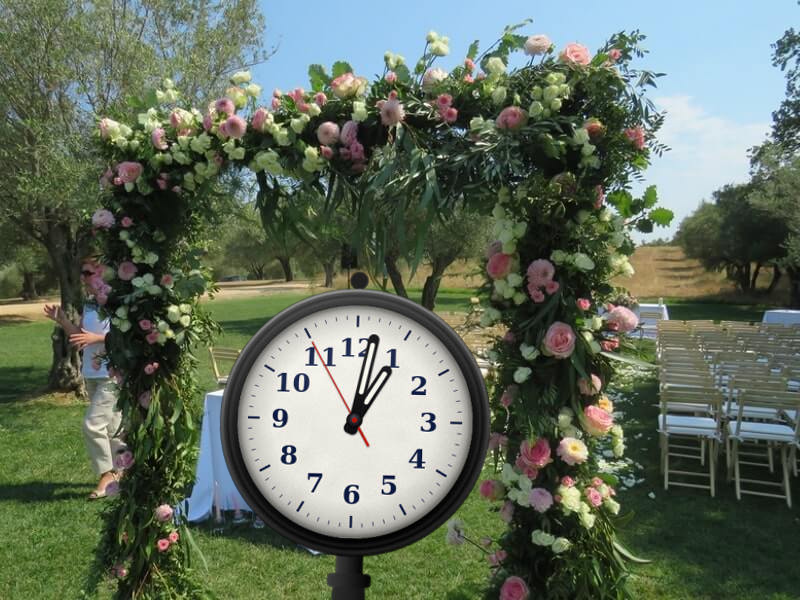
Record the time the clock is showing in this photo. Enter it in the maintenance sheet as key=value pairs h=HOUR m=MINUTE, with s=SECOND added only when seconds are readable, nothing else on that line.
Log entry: h=1 m=1 s=55
